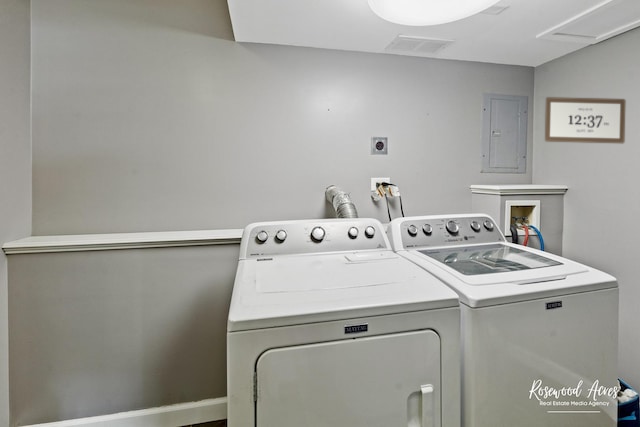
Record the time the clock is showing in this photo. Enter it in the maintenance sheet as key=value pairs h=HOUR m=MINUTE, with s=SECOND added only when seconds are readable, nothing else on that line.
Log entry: h=12 m=37
